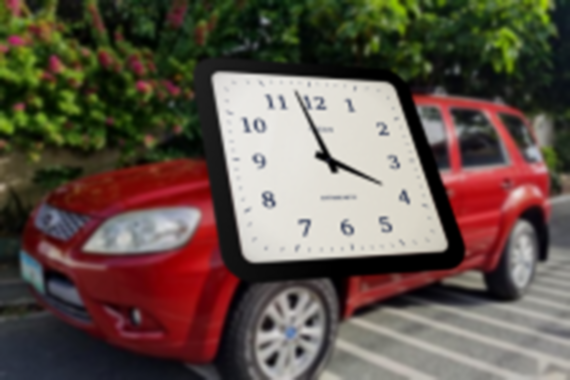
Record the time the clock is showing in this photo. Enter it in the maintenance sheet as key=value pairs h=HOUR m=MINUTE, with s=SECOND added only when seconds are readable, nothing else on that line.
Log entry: h=3 m=58
